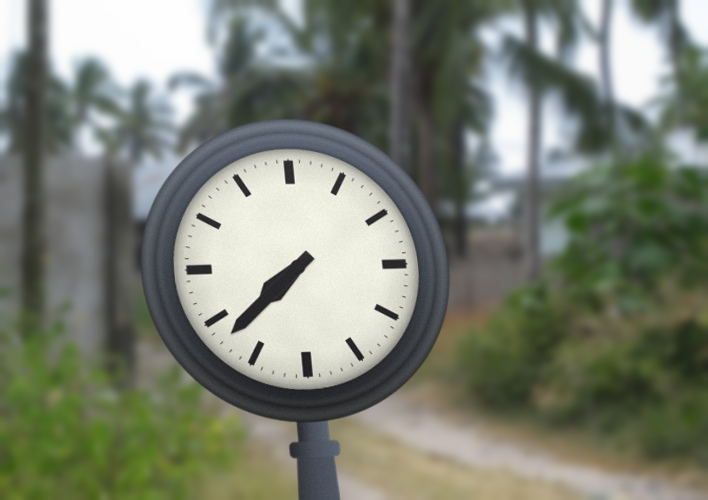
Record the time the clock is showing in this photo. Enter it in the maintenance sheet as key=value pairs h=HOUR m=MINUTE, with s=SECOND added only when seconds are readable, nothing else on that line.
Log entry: h=7 m=38
